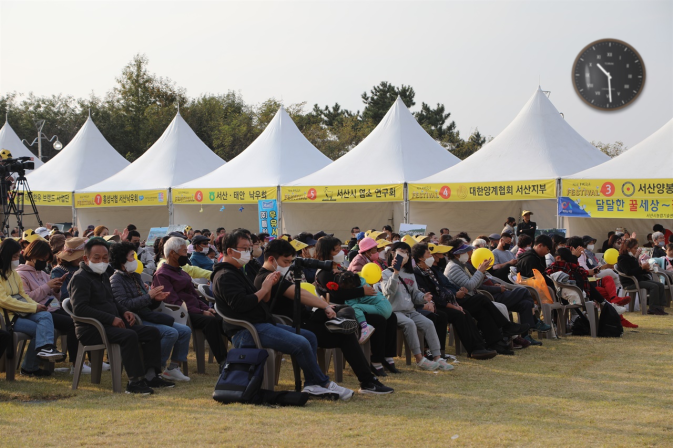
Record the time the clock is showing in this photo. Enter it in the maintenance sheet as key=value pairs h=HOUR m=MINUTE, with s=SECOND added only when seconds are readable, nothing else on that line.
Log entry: h=10 m=29
